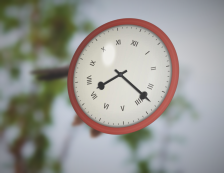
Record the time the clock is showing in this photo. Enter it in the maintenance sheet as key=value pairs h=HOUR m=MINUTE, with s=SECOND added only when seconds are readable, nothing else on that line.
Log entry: h=7 m=18
